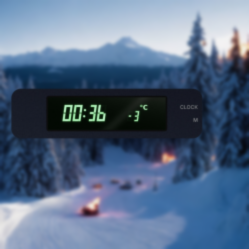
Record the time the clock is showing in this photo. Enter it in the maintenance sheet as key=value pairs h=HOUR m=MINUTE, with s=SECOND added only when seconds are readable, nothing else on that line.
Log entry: h=0 m=36
